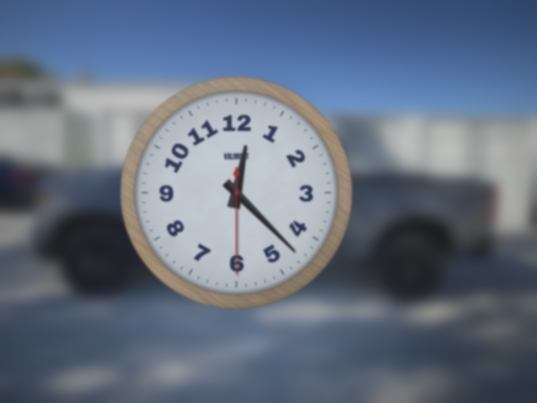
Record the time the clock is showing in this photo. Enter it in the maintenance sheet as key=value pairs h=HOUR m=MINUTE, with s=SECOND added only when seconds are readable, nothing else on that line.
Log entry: h=12 m=22 s=30
